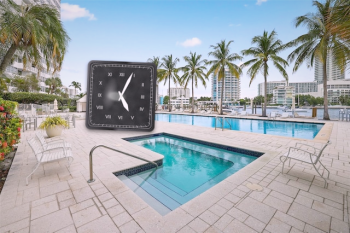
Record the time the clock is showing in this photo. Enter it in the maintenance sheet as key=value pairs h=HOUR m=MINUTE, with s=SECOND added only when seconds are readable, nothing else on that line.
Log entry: h=5 m=4
